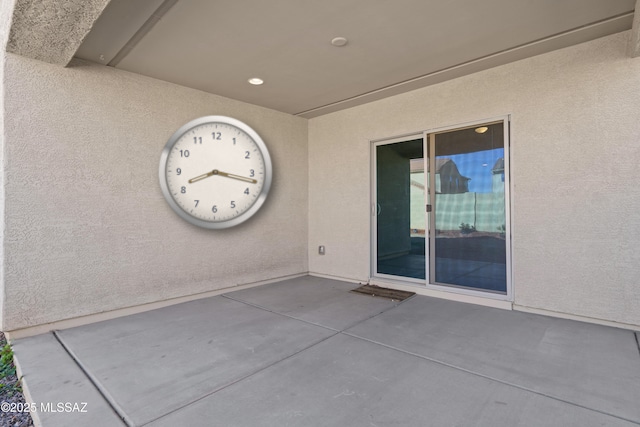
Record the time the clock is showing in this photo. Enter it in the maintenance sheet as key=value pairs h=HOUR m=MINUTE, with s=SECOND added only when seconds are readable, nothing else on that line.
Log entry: h=8 m=17
